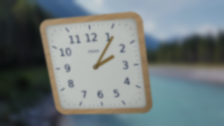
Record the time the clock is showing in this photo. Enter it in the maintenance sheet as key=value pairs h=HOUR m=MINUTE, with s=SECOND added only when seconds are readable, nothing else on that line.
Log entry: h=2 m=6
